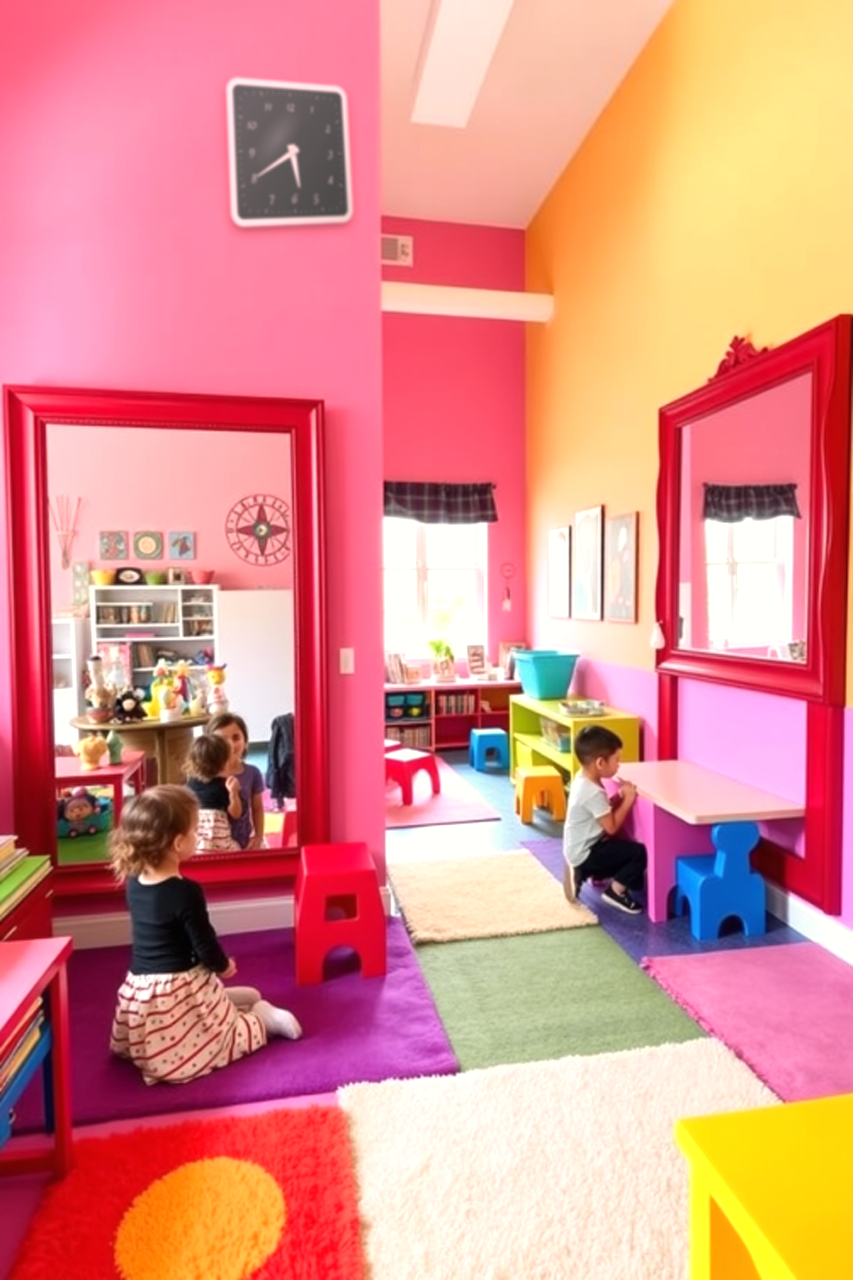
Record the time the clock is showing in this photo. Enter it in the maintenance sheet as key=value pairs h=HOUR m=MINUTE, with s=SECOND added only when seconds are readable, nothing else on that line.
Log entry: h=5 m=40
